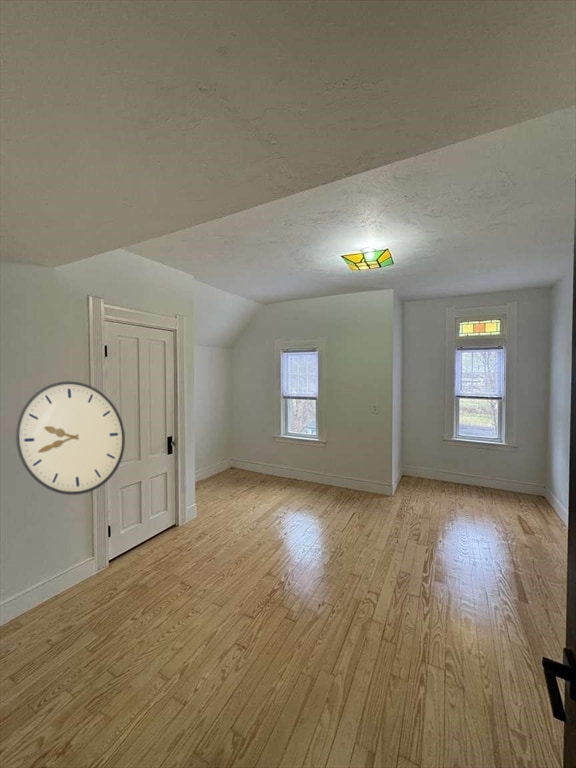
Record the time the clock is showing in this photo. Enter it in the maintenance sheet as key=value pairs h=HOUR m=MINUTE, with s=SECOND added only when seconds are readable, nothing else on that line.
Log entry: h=9 m=42
